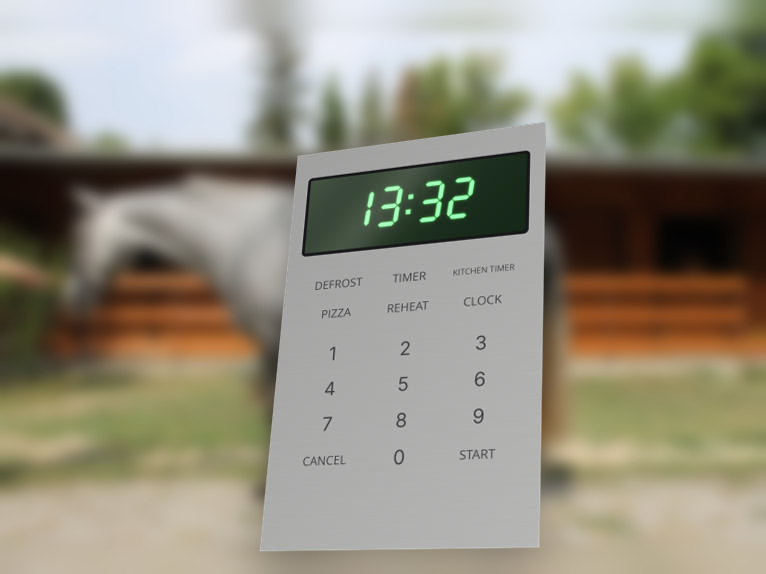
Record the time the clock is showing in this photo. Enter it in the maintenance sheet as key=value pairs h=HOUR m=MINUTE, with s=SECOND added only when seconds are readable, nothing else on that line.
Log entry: h=13 m=32
